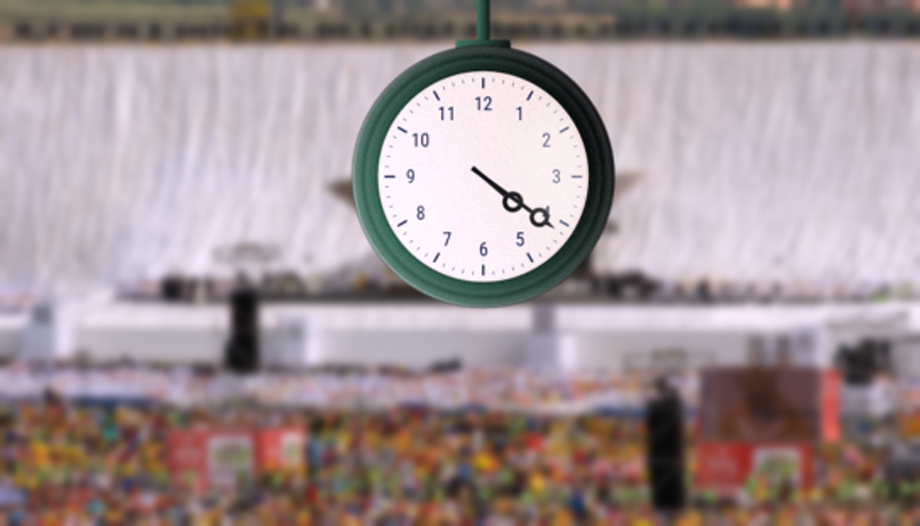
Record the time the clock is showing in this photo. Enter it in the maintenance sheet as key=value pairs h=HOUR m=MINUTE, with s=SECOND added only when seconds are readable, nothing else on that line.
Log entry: h=4 m=21
